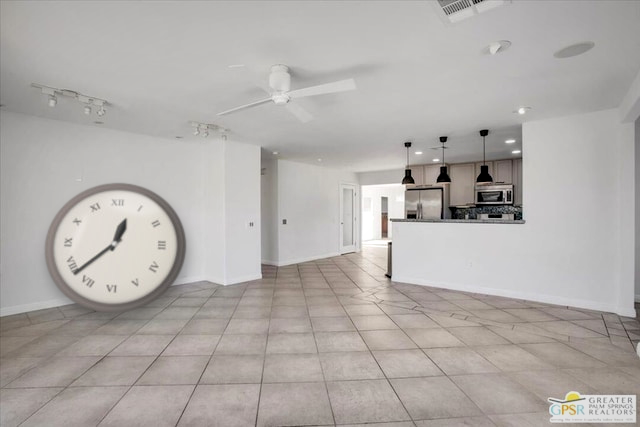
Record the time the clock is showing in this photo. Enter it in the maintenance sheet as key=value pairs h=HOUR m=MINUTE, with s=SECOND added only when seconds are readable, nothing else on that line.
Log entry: h=12 m=38
